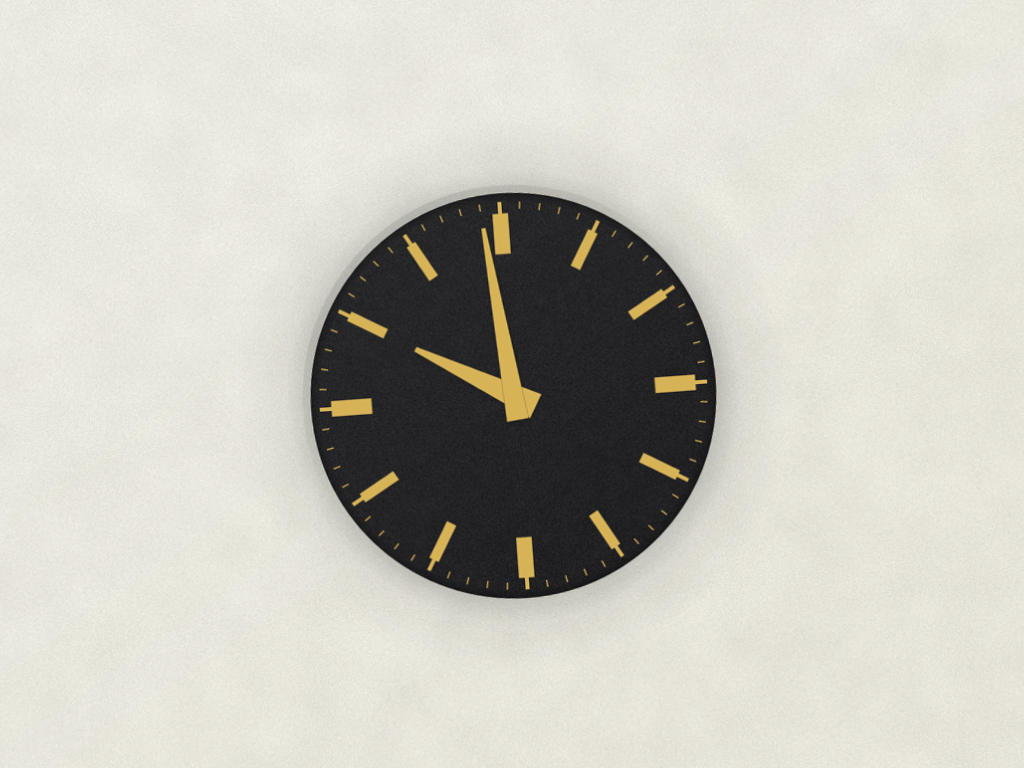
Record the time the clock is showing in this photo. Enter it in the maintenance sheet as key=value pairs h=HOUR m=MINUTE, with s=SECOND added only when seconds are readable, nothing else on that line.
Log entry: h=9 m=59
